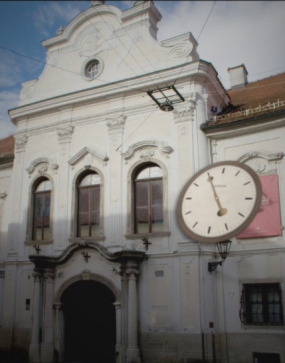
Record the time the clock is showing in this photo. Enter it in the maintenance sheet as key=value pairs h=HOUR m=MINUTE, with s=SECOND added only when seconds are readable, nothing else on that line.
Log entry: h=4 m=55
